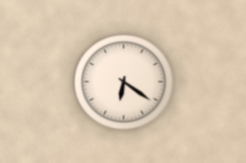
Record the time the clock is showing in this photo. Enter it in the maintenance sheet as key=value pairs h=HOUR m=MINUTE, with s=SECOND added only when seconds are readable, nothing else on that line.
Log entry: h=6 m=21
